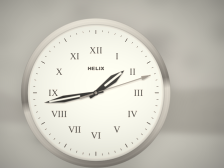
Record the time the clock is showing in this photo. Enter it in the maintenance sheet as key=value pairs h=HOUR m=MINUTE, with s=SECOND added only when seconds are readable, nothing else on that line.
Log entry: h=1 m=43 s=12
